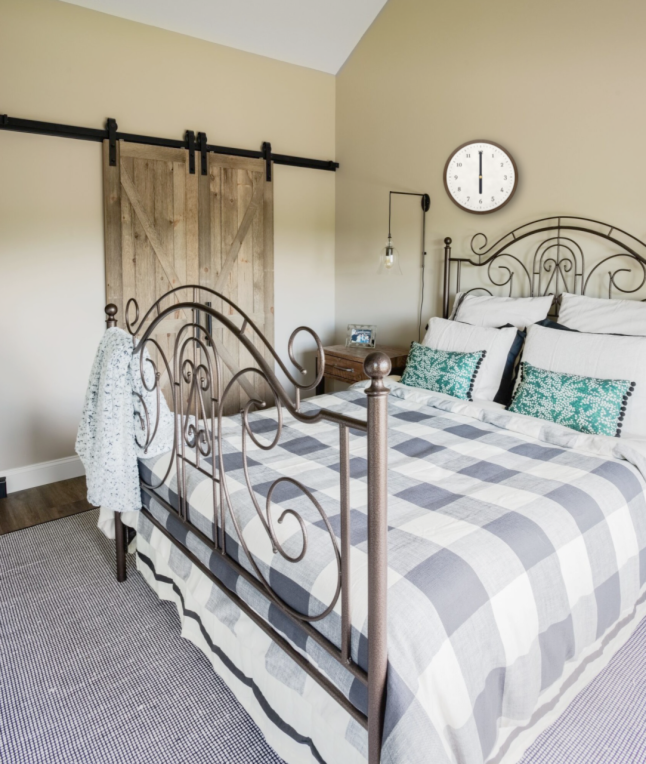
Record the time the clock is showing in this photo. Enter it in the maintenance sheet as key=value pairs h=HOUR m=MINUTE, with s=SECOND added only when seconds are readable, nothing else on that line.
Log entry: h=6 m=0
